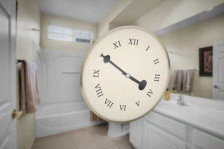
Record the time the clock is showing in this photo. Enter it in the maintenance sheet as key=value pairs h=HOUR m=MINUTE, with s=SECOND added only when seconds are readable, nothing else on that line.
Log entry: h=3 m=50
